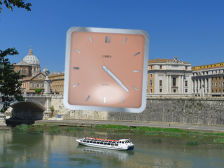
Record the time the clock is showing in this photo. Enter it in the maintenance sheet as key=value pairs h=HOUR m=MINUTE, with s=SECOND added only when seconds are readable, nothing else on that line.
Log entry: h=4 m=22
